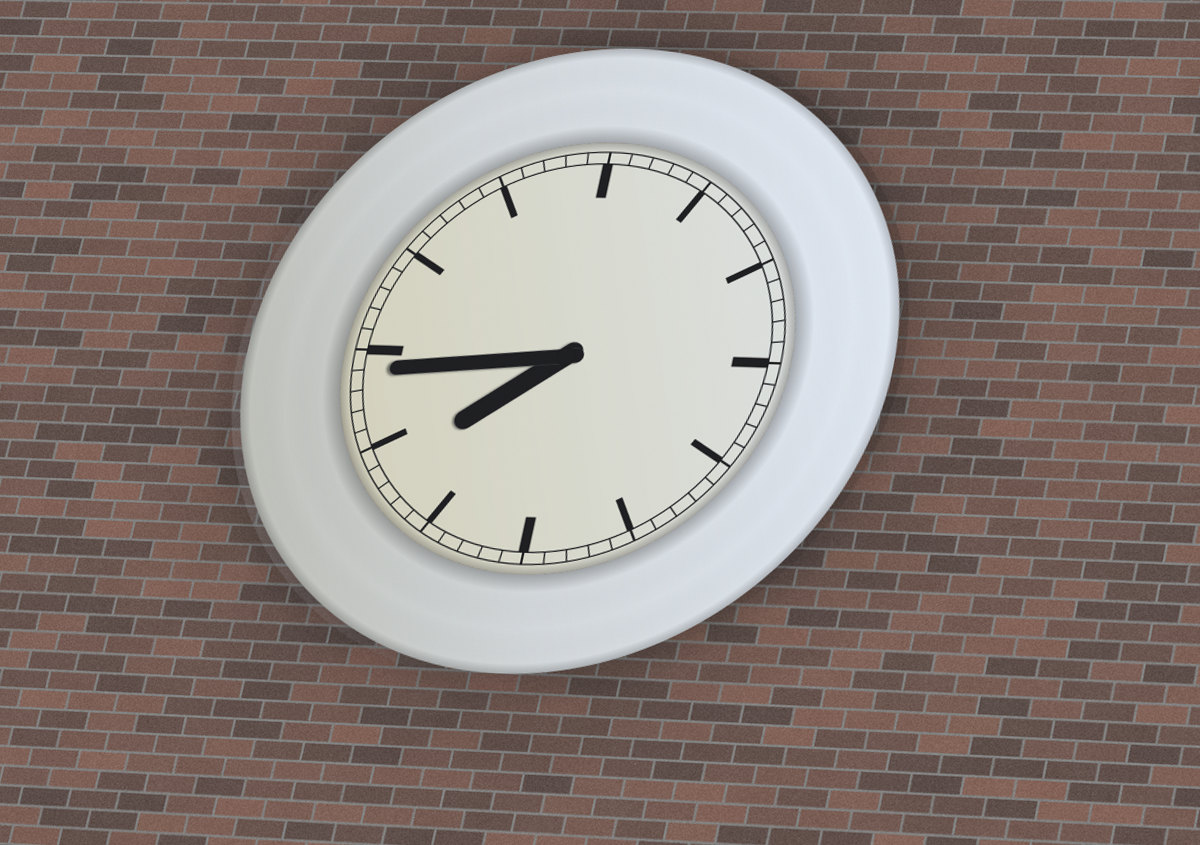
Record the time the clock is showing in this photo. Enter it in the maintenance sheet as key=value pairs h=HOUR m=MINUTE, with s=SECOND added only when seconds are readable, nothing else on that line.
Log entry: h=7 m=44
